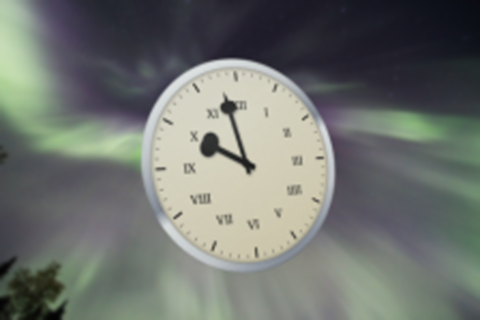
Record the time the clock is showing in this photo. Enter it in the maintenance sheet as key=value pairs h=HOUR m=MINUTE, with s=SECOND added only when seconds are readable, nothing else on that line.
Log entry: h=9 m=58
